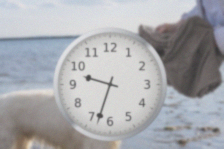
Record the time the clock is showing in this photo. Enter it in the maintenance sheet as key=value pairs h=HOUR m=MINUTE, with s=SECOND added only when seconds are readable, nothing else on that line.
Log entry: h=9 m=33
